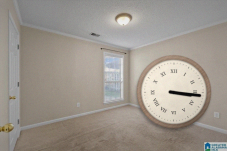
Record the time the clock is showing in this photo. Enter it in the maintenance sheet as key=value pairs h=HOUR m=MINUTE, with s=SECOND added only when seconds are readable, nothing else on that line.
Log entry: h=3 m=16
